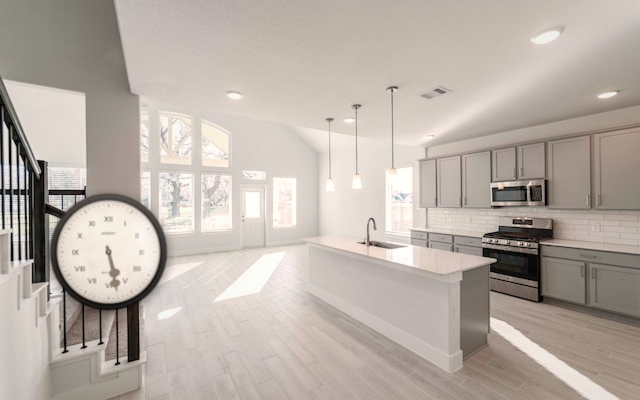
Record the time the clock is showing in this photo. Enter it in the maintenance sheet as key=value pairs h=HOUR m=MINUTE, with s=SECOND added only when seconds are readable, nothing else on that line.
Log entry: h=5 m=28
